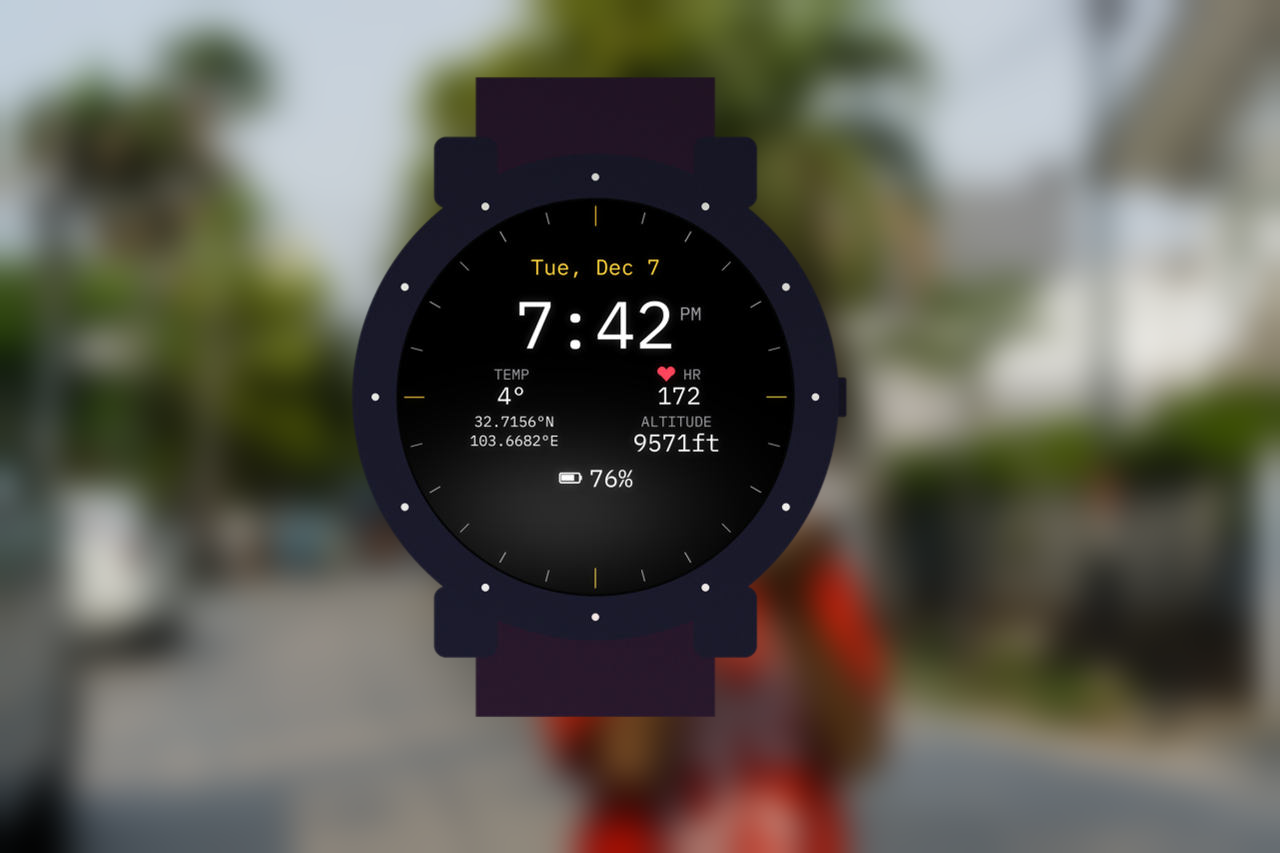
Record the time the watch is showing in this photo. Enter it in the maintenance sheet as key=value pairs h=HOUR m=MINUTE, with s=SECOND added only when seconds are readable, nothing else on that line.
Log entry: h=7 m=42
